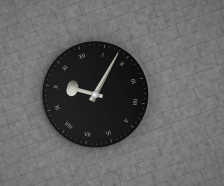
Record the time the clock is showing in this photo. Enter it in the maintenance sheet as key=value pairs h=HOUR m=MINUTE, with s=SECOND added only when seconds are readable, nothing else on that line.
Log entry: h=10 m=8
